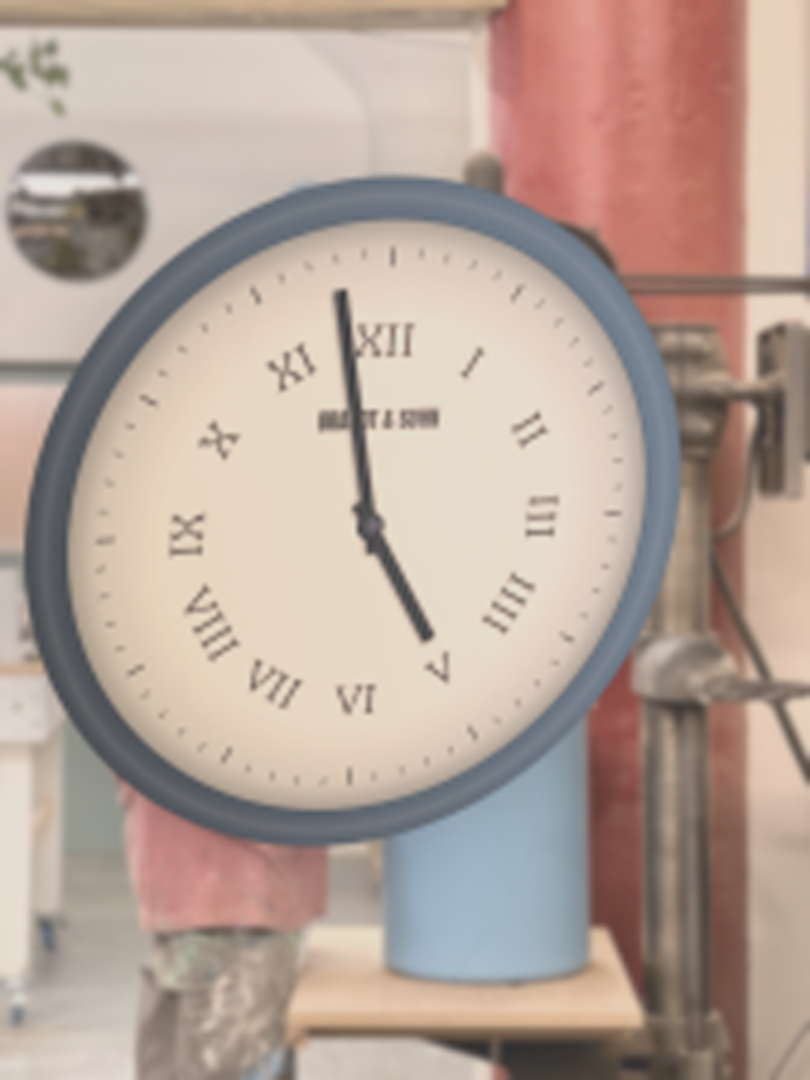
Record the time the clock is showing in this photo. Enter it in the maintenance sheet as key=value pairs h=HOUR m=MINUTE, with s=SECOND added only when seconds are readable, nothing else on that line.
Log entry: h=4 m=58
